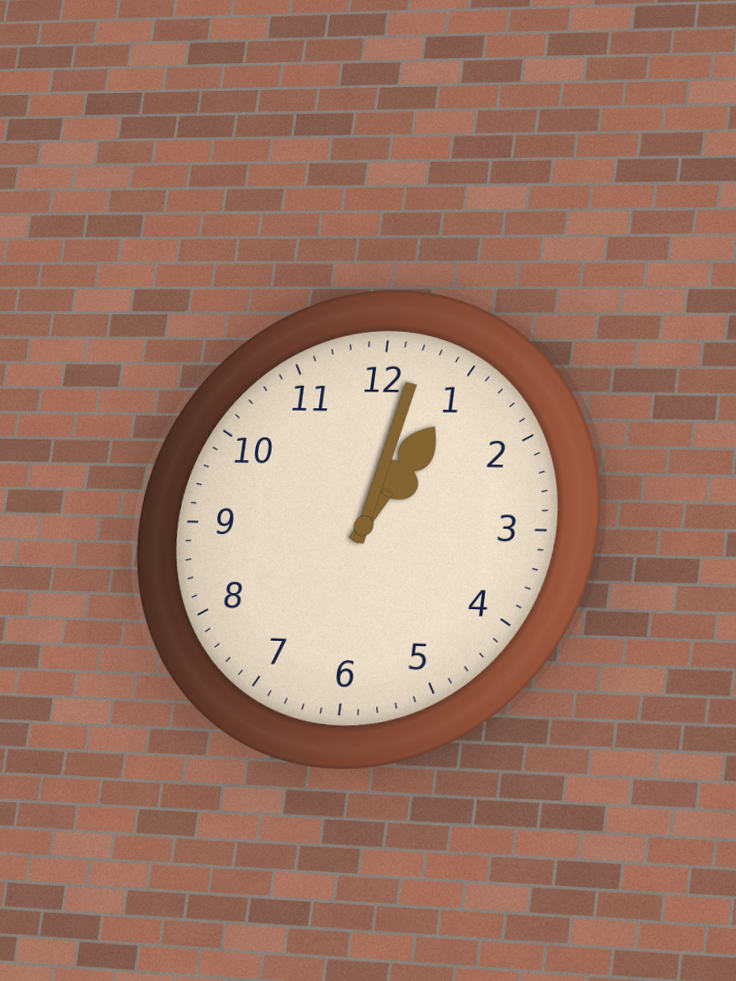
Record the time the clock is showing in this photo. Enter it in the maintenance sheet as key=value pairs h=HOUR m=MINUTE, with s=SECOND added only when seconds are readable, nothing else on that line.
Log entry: h=1 m=2
